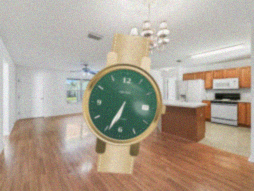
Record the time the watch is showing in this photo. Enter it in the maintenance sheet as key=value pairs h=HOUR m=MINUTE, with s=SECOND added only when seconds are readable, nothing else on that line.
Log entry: h=6 m=34
